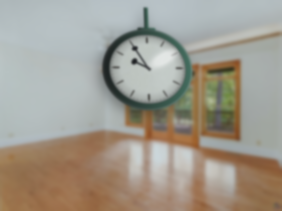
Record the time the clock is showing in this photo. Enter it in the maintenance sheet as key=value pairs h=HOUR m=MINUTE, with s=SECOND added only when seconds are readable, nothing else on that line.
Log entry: h=9 m=55
